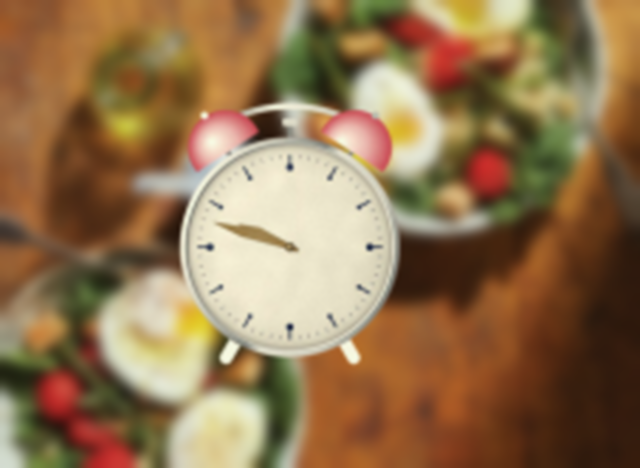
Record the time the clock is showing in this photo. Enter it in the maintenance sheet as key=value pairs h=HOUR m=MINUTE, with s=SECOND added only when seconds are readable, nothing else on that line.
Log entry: h=9 m=48
